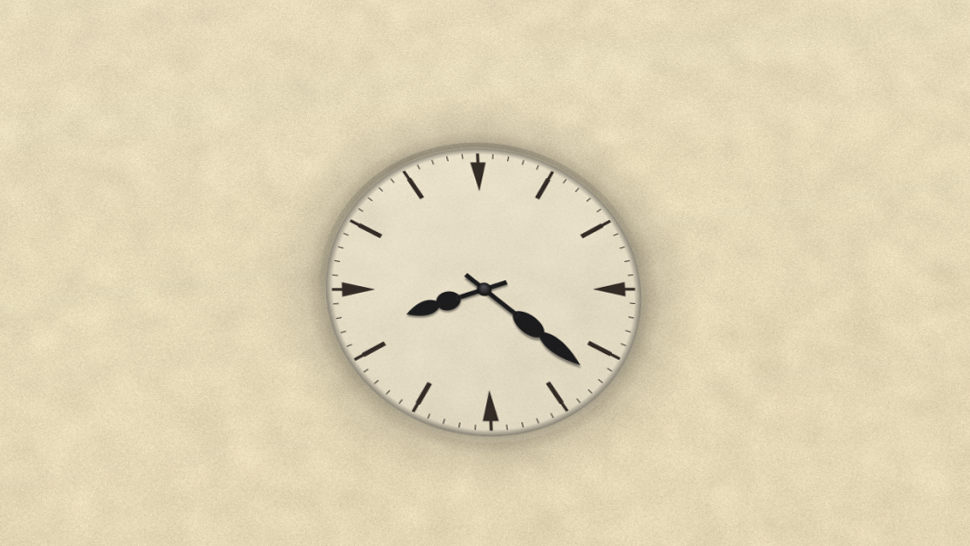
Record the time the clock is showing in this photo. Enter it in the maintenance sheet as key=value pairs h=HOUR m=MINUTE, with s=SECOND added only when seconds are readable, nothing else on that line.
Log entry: h=8 m=22
